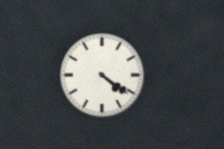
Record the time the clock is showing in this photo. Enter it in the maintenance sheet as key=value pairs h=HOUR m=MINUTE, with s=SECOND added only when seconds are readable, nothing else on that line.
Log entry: h=4 m=21
